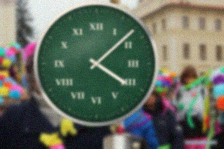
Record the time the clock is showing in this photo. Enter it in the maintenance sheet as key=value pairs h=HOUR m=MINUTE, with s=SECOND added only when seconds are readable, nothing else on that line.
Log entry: h=4 m=8
